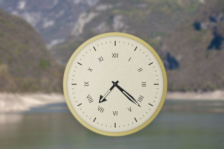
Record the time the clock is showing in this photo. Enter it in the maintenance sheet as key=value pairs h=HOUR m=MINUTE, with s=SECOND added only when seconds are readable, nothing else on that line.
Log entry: h=7 m=22
